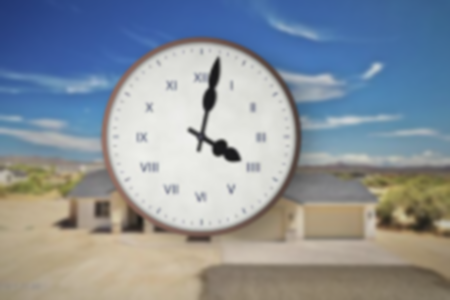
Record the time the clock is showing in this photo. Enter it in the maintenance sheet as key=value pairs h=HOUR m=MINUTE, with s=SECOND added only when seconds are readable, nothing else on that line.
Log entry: h=4 m=2
